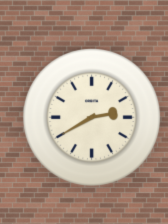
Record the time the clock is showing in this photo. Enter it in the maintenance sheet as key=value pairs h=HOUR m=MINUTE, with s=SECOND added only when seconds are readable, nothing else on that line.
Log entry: h=2 m=40
